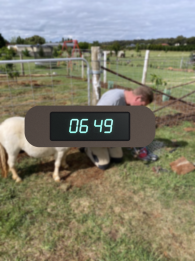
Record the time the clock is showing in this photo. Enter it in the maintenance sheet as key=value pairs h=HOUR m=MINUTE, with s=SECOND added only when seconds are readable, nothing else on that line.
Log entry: h=6 m=49
